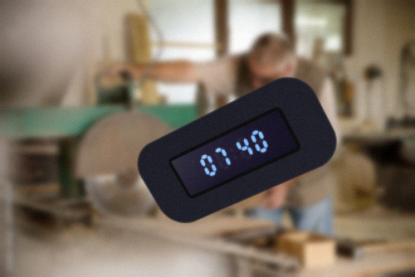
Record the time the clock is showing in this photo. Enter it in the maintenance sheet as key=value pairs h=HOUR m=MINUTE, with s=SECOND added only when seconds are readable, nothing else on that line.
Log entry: h=7 m=40
